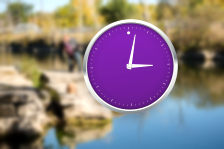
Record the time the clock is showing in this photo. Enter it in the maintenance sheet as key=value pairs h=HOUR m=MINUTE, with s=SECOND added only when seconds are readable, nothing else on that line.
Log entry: h=3 m=2
